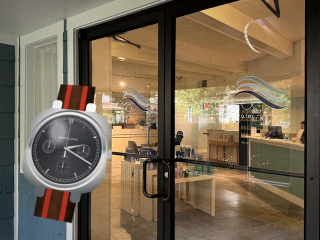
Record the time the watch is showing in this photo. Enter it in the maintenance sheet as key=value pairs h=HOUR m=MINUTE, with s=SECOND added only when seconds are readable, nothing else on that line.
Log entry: h=2 m=19
